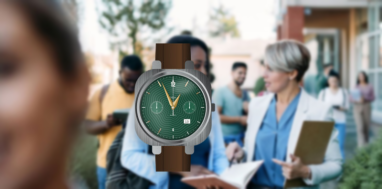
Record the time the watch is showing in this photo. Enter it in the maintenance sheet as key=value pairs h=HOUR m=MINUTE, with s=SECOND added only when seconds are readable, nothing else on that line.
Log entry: h=12 m=56
